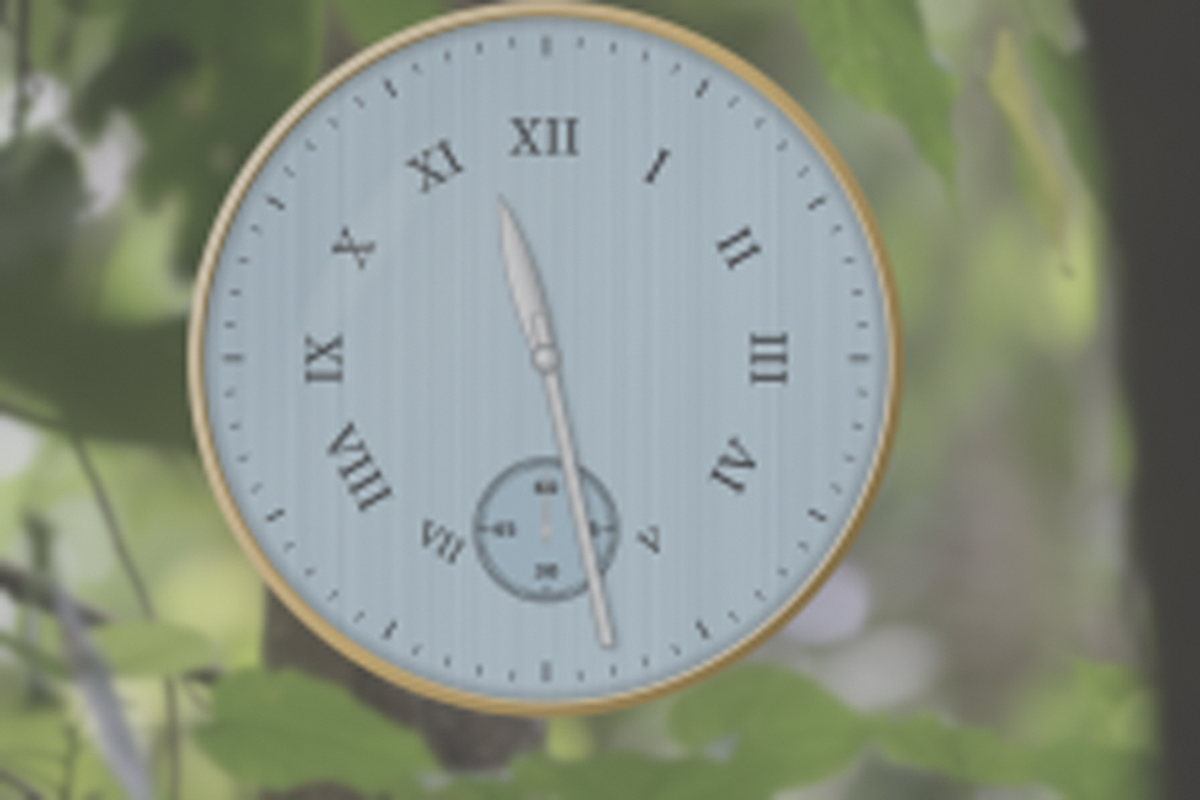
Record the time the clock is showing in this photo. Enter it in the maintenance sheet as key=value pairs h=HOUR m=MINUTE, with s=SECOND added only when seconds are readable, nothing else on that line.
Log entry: h=11 m=28
